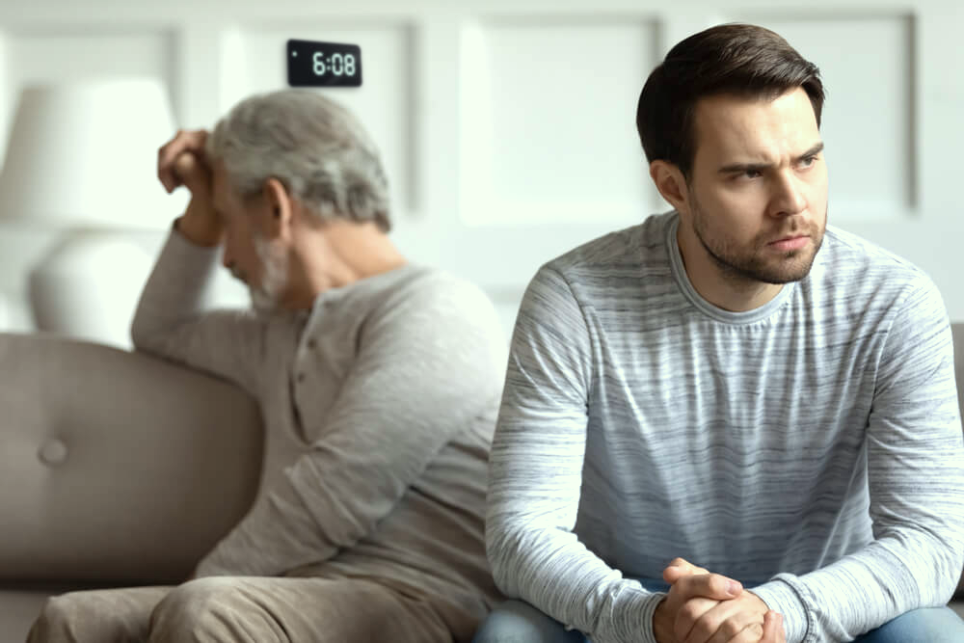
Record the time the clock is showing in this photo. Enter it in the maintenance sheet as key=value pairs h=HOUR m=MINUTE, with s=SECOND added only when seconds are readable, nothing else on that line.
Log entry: h=6 m=8
